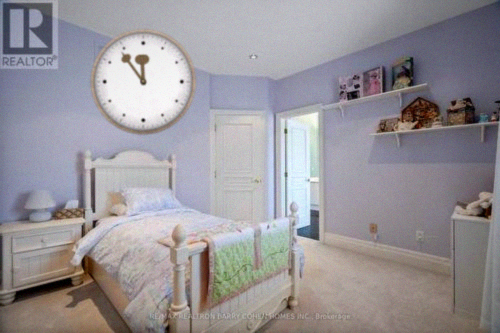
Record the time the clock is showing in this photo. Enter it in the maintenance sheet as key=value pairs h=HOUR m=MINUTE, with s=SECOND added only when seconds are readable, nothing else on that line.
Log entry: h=11 m=54
